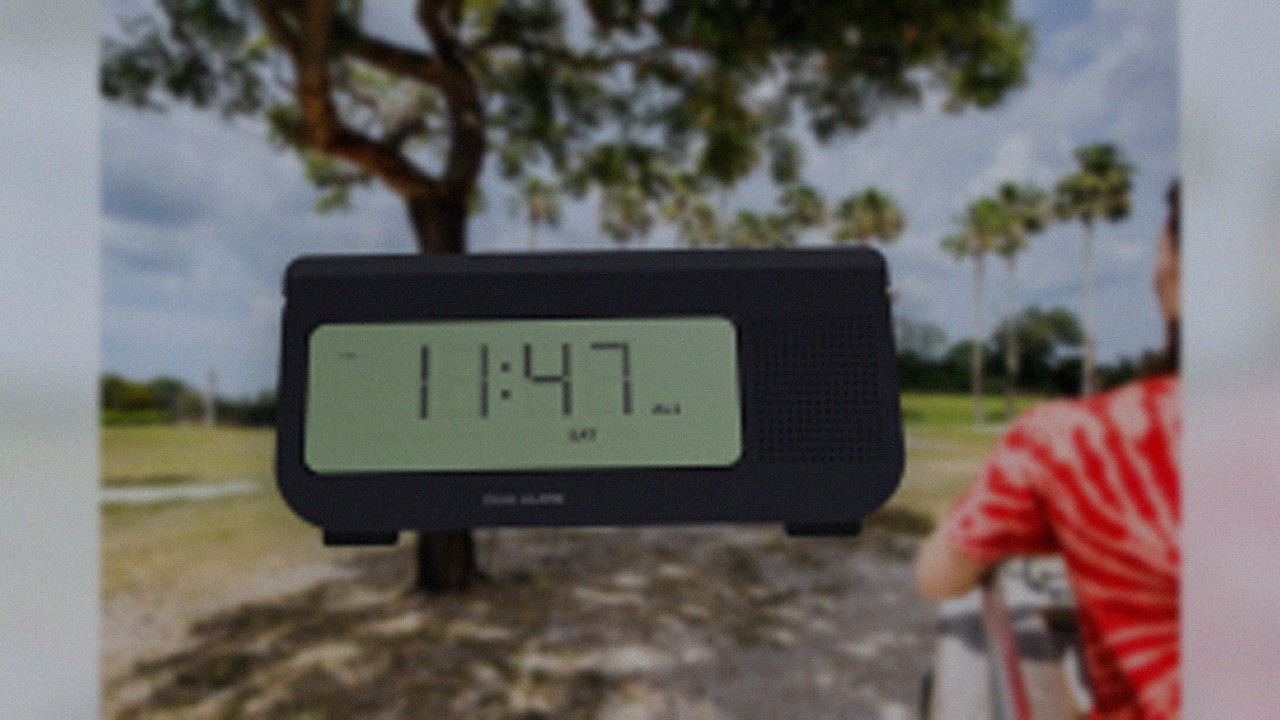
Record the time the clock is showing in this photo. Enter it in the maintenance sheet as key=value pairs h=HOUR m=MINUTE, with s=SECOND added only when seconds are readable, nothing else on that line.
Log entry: h=11 m=47
